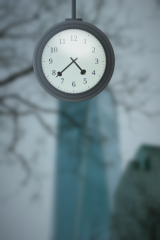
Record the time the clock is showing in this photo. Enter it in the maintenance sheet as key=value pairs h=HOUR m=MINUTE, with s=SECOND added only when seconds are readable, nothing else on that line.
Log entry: h=4 m=38
